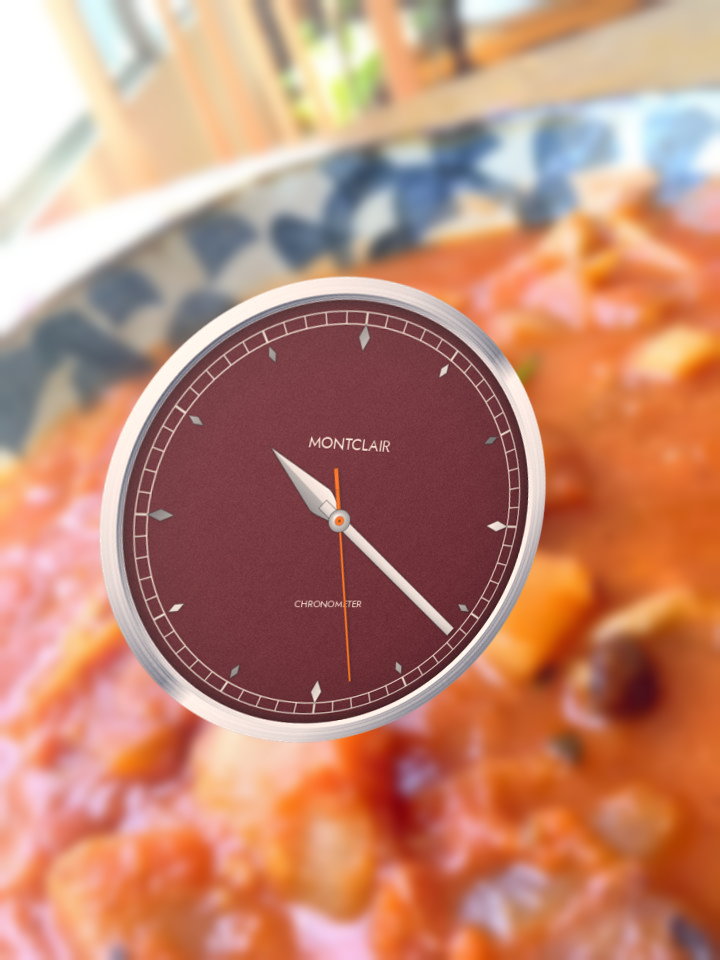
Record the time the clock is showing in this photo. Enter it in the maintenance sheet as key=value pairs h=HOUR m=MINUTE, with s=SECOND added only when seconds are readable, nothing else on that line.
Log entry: h=10 m=21 s=28
